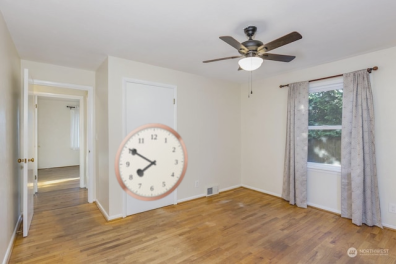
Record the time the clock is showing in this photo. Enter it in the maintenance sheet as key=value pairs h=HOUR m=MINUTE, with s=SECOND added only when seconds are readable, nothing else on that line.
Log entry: h=7 m=50
